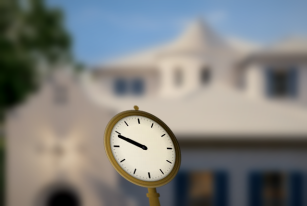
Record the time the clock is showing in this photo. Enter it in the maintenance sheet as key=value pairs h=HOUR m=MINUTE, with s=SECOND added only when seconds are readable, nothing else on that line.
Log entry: h=9 m=49
